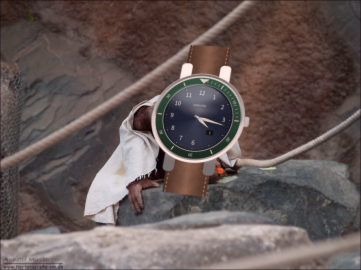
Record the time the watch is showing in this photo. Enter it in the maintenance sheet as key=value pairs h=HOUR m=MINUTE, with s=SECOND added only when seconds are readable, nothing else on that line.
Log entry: h=4 m=17
